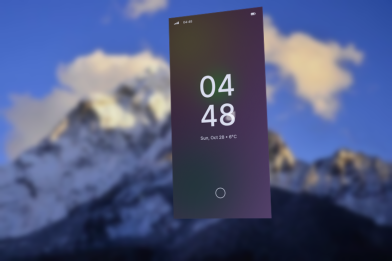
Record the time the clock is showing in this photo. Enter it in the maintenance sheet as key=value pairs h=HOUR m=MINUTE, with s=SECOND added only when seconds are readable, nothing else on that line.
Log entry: h=4 m=48
